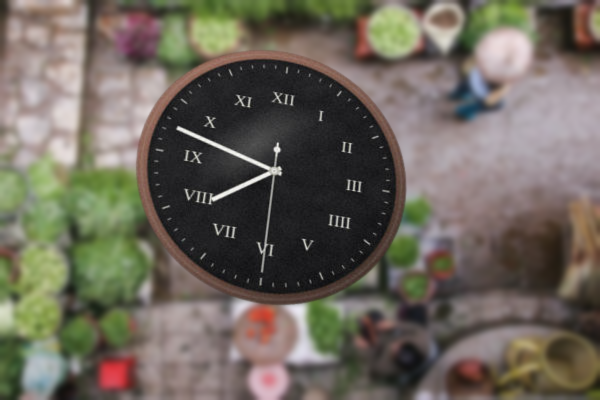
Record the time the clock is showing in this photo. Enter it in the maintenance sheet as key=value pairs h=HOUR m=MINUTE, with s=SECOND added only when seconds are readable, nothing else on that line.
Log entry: h=7 m=47 s=30
